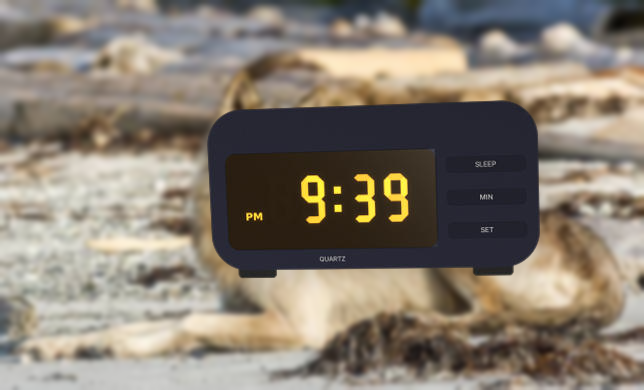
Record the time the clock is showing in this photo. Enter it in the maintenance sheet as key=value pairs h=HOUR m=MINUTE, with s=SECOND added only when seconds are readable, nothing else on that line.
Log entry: h=9 m=39
